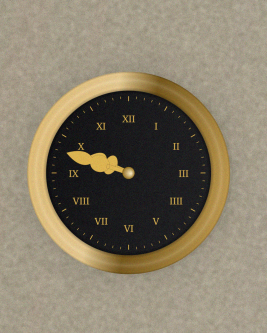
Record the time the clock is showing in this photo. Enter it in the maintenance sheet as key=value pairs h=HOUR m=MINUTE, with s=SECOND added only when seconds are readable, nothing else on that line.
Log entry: h=9 m=48
